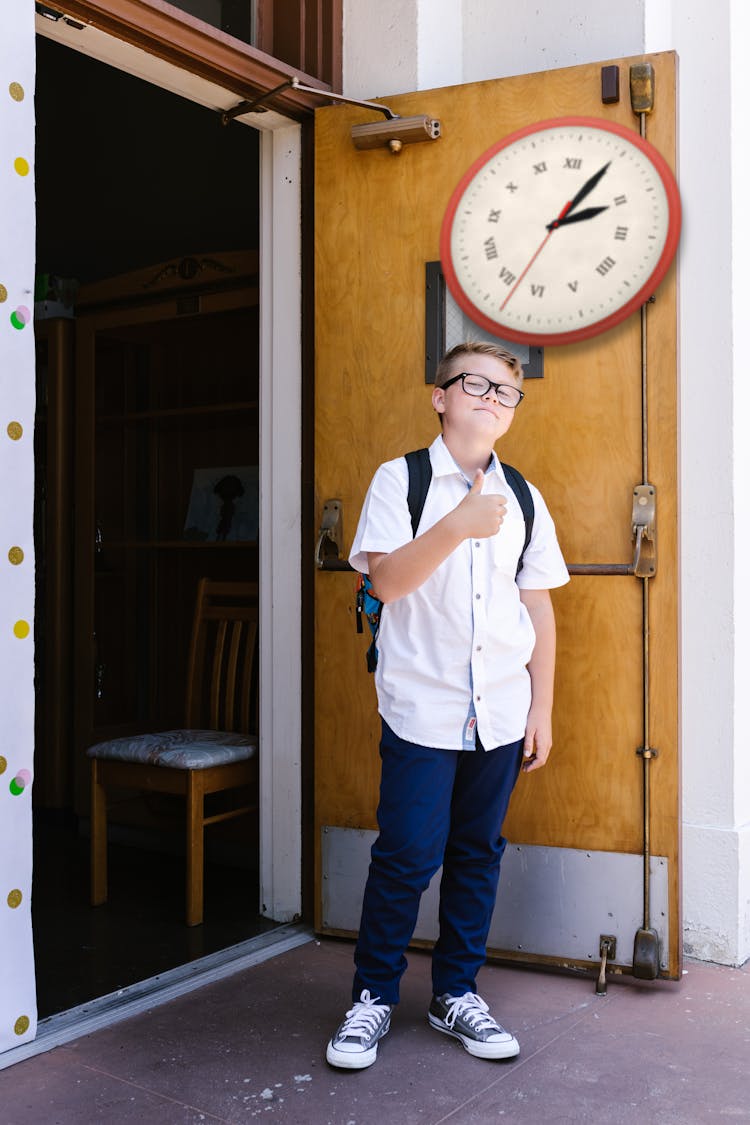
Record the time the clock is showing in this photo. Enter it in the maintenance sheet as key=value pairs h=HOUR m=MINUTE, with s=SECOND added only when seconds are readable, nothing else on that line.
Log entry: h=2 m=4 s=33
